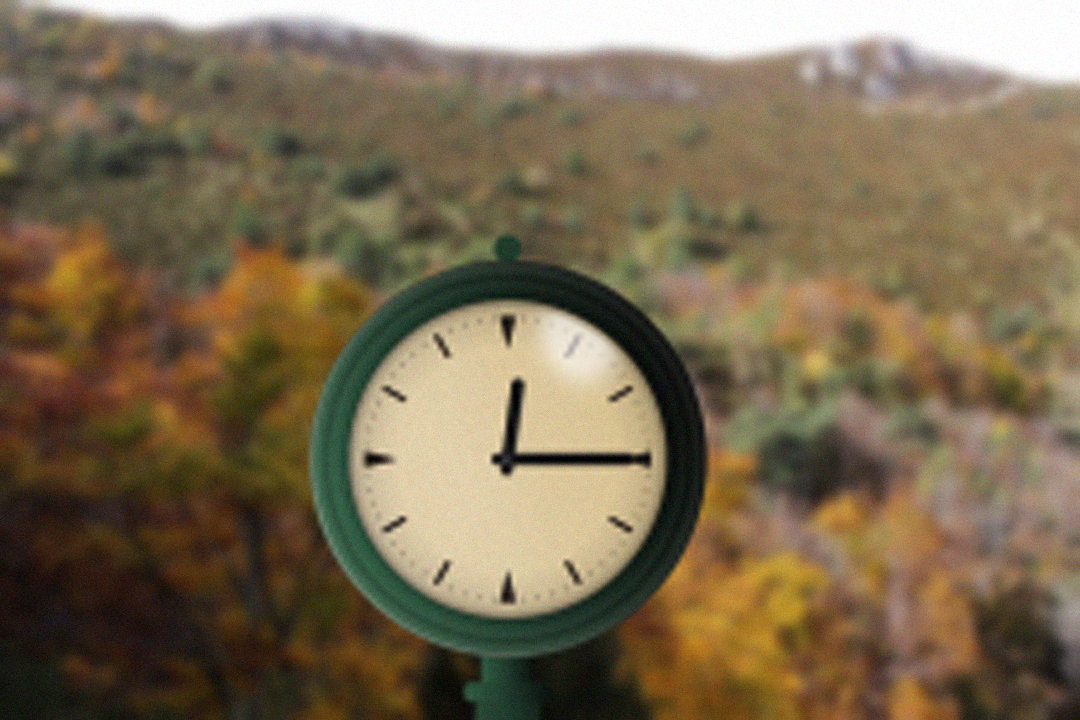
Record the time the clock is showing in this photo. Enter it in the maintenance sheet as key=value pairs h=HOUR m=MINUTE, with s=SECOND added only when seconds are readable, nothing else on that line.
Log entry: h=12 m=15
